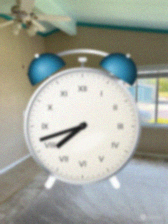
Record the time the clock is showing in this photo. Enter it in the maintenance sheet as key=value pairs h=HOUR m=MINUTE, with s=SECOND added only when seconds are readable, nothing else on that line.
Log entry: h=7 m=42
